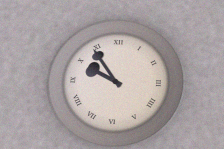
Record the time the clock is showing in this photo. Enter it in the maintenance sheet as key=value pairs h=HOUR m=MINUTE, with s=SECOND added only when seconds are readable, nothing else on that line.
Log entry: h=9 m=54
